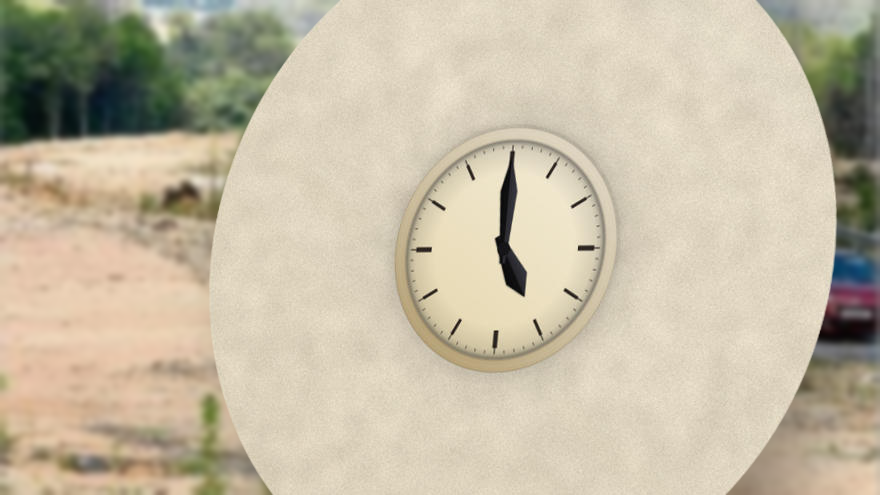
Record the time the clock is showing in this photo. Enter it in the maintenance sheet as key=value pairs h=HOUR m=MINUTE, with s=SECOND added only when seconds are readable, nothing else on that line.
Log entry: h=5 m=0
